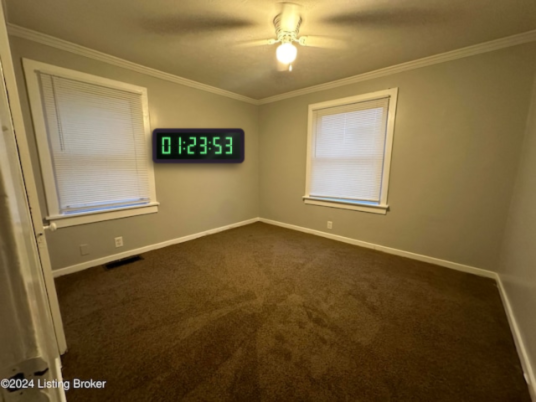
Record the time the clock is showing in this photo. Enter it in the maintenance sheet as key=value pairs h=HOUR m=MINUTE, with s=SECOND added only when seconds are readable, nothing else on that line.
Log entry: h=1 m=23 s=53
